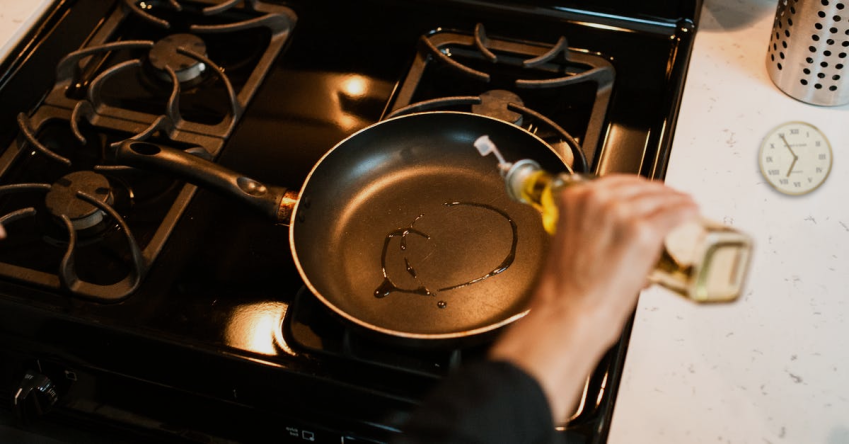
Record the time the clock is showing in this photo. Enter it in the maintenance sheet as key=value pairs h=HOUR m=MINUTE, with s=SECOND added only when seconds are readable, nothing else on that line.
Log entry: h=6 m=55
